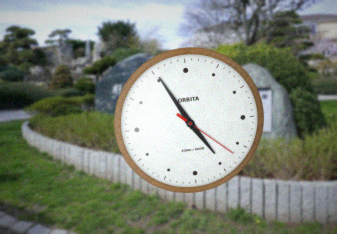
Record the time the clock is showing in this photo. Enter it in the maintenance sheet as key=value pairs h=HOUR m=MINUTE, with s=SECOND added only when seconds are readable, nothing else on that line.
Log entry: h=4 m=55 s=22
